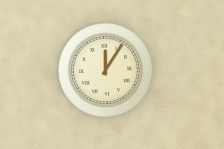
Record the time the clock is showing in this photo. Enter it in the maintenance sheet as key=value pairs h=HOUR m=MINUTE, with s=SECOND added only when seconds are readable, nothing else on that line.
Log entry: h=12 m=6
